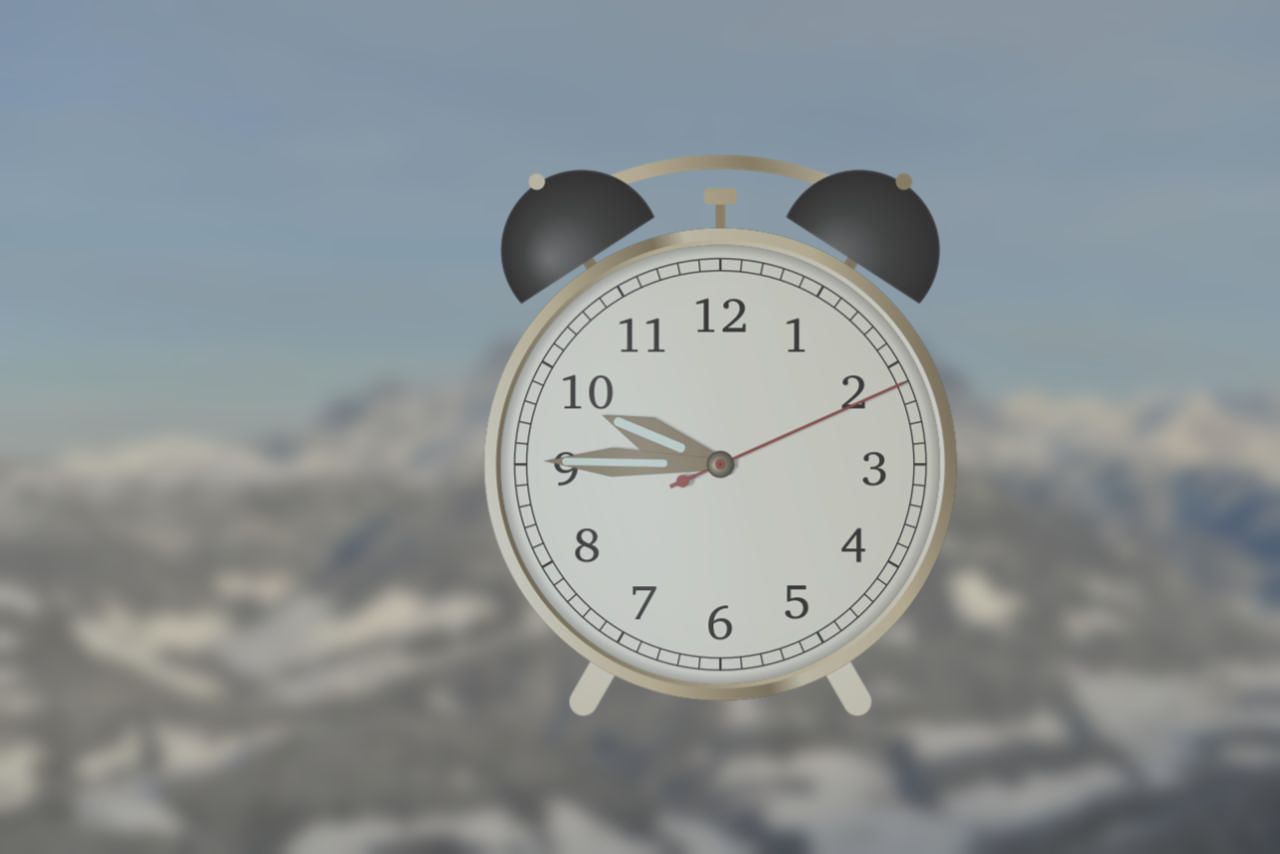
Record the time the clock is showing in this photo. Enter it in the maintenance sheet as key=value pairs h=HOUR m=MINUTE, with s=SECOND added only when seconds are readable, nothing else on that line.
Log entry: h=9 m=45 s=11
